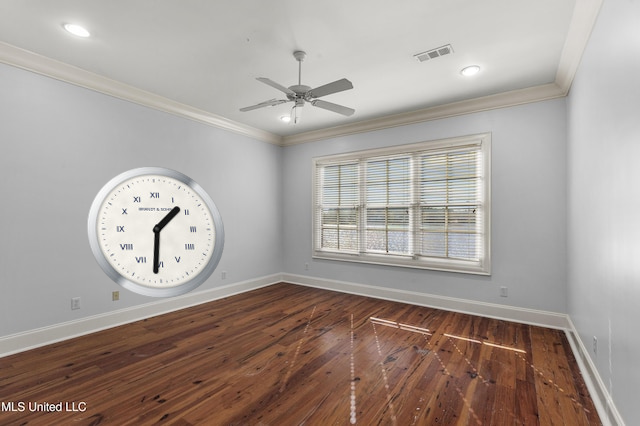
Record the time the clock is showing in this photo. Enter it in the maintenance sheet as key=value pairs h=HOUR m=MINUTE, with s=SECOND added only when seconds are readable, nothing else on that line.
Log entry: h=1 m=31
